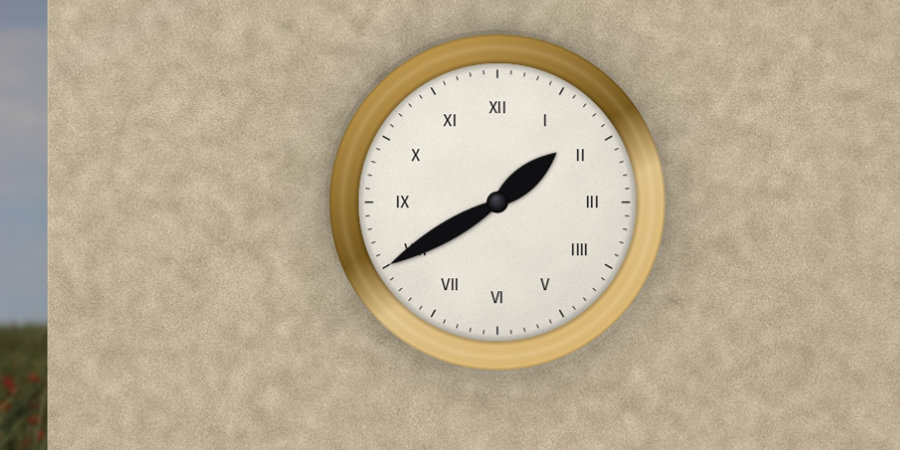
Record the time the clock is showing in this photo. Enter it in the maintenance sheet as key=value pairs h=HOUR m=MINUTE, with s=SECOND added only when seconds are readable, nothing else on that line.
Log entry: h=1 m=40
